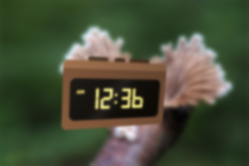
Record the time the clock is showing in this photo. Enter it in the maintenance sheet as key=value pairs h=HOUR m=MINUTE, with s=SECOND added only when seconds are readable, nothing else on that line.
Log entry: h=12 m=36
